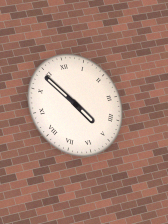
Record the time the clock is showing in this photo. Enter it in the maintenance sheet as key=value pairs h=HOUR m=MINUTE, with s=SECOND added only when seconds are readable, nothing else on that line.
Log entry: h=4 m=54
